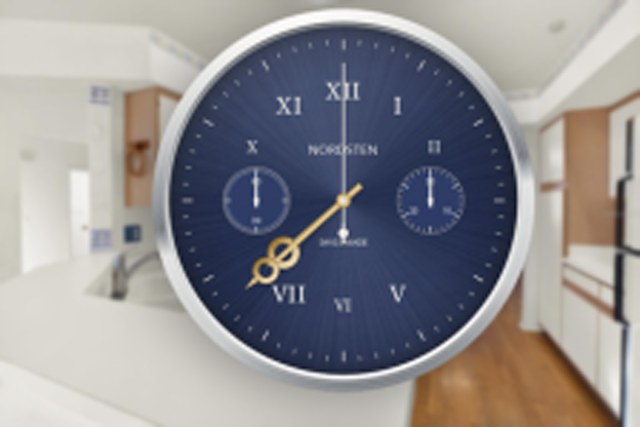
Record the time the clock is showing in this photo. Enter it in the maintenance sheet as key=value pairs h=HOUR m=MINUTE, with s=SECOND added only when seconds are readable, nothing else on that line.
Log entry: h=7 m=38
